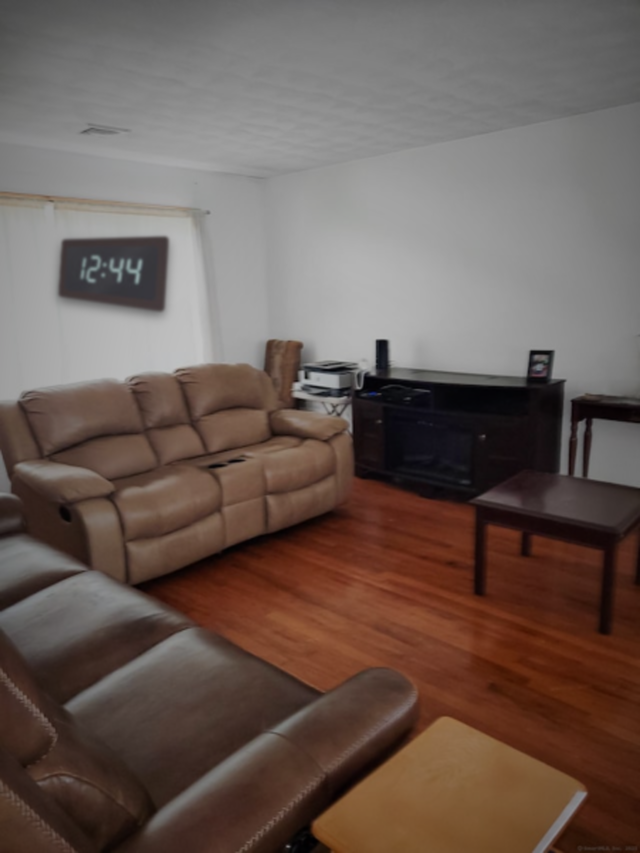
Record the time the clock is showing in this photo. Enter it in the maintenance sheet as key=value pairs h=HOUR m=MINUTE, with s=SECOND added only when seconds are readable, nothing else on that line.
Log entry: h=12 m=44
